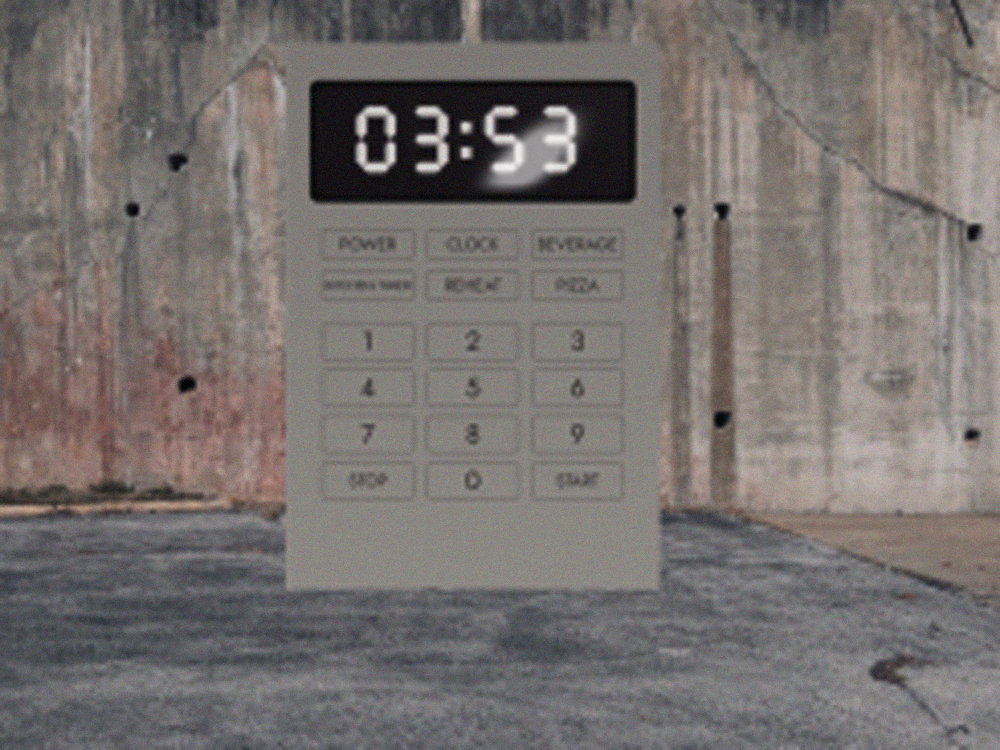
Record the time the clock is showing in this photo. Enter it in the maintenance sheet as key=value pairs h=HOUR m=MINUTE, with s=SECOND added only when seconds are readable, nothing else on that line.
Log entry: h=3 m=53
